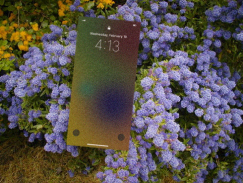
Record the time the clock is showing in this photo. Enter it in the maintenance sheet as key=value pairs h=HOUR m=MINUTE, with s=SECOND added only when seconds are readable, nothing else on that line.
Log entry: h=4 m=13
